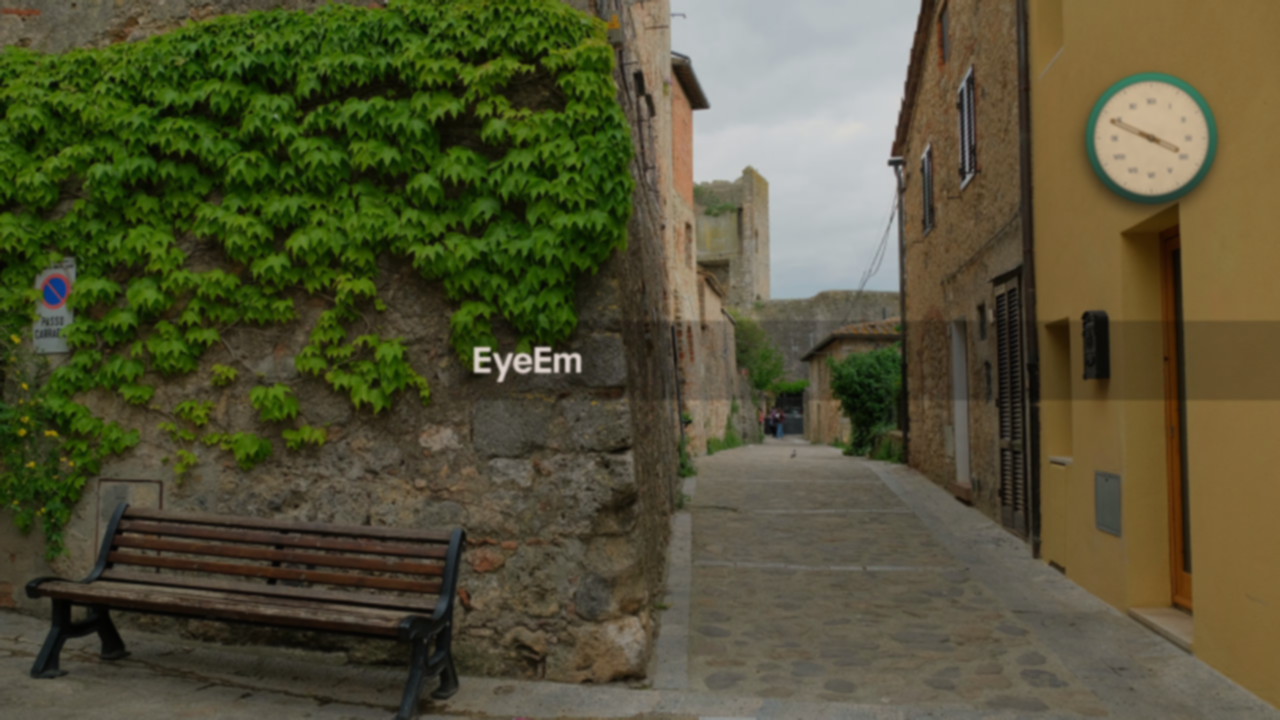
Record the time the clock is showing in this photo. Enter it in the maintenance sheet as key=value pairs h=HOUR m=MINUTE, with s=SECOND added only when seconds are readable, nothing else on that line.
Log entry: h=3 m=49
